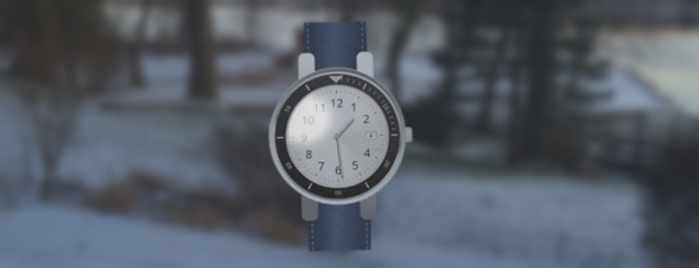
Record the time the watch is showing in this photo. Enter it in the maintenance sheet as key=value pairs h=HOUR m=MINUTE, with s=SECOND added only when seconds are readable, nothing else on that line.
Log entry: h=1 m=29
